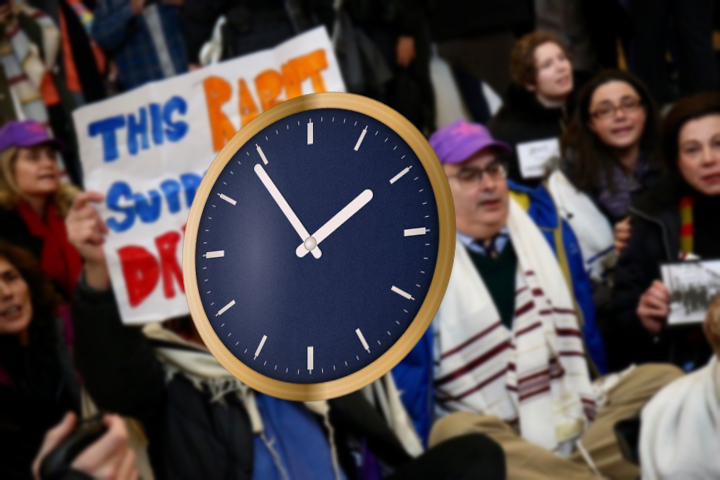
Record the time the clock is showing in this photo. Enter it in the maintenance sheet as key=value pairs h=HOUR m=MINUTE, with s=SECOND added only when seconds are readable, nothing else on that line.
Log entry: h=1 m=54
